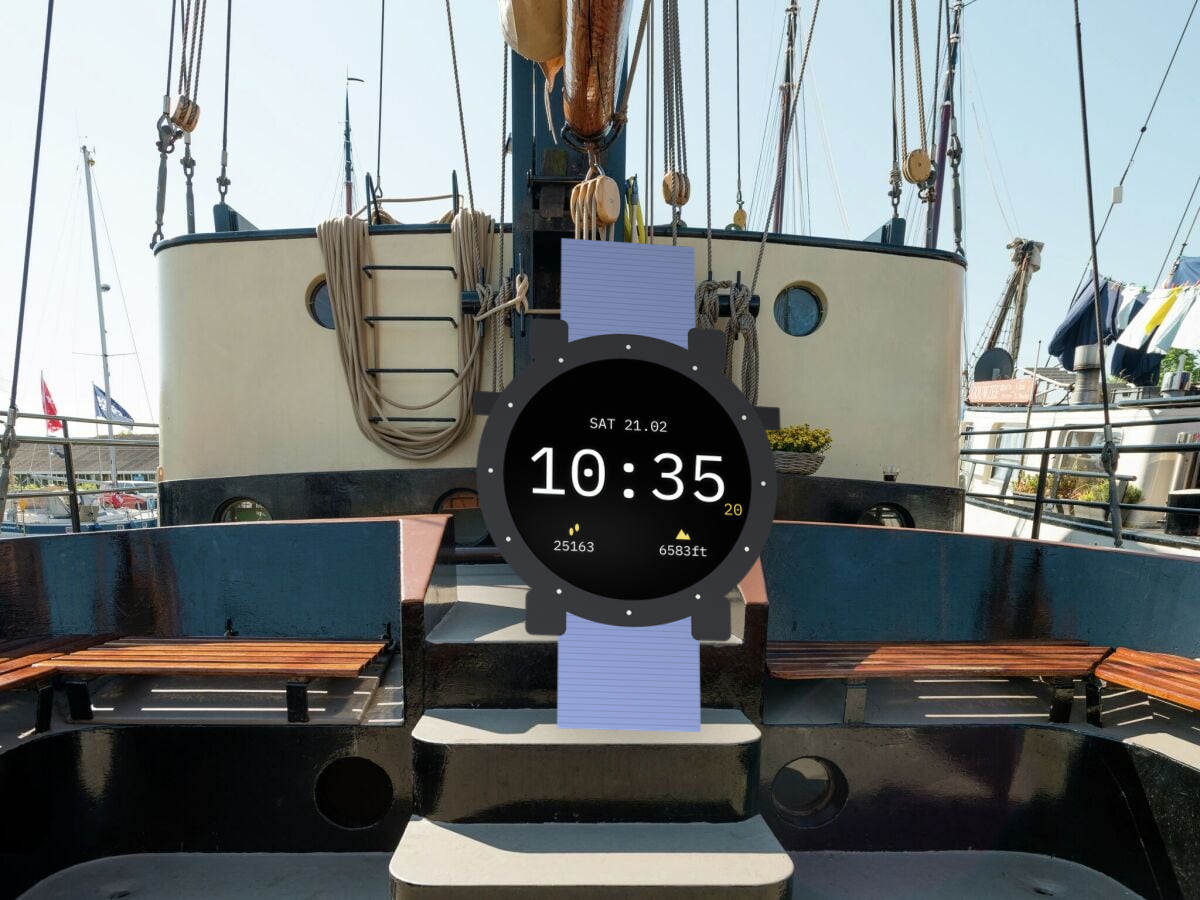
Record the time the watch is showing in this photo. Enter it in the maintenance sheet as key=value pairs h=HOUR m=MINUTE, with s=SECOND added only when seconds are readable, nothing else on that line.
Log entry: h=10 m=35 s=20
